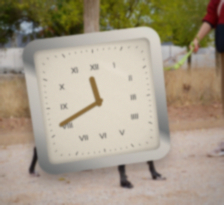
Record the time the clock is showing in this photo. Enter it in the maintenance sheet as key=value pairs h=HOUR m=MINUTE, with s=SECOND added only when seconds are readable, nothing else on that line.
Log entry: h=11 m=41
